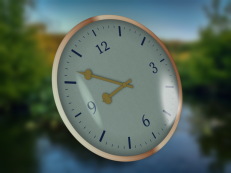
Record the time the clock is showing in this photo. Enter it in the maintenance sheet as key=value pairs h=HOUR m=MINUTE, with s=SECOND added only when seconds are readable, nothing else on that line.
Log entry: h=8 m=52
